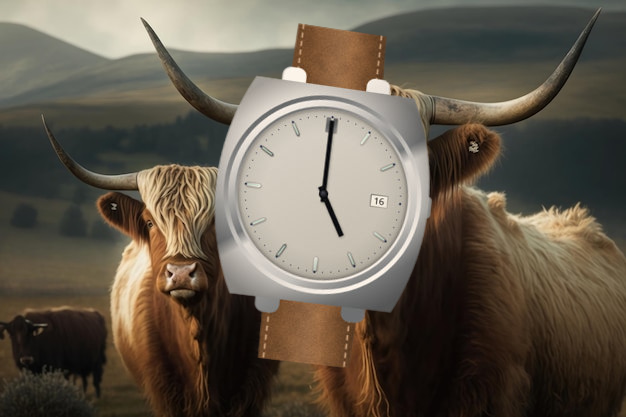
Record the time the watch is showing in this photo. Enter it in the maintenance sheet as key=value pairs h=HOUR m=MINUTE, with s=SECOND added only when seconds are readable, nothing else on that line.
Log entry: h=5 m=0
